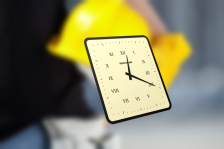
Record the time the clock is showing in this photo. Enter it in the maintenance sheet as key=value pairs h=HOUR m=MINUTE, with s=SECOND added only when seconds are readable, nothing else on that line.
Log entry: h=12 m=20
